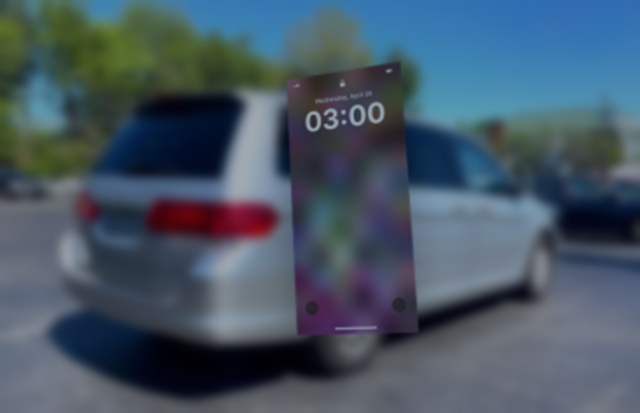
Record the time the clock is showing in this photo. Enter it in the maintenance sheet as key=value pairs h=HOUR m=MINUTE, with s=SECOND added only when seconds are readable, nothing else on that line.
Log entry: h=3 m=0
